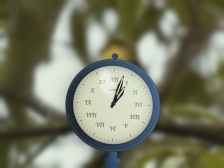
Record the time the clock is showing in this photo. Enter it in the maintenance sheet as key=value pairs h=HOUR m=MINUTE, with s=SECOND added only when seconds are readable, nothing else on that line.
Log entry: h=1 m=3
